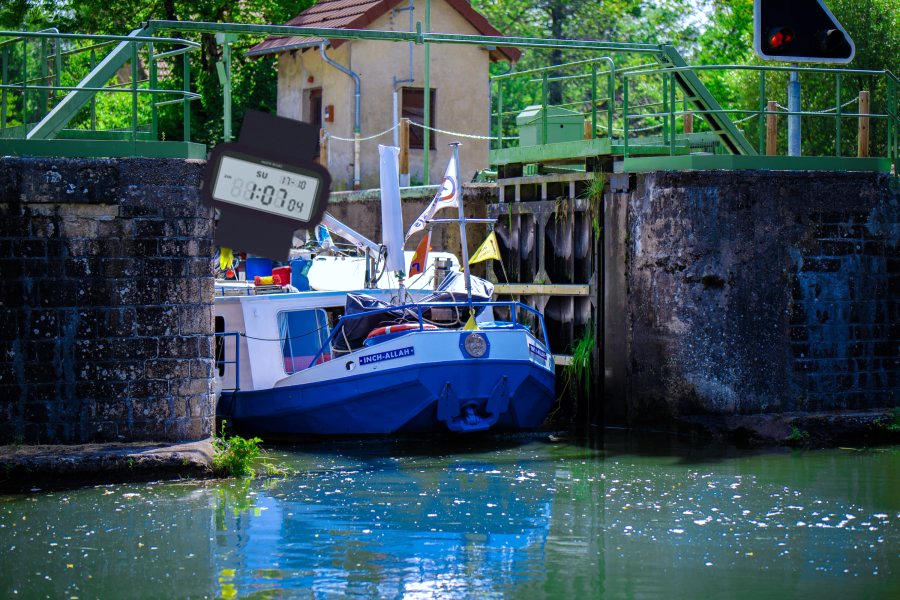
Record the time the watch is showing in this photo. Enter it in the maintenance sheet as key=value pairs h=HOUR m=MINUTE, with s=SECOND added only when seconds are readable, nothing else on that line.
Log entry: h=1 m=7 s=4
